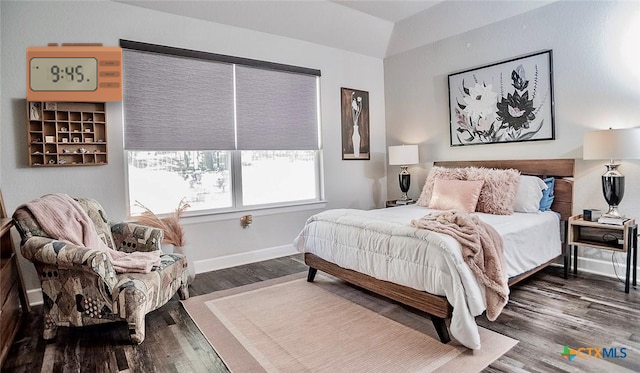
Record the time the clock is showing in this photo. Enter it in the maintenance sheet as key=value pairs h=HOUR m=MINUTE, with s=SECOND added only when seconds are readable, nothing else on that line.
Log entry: h=9 m=45
